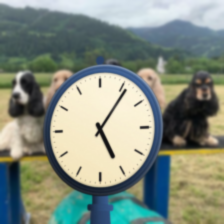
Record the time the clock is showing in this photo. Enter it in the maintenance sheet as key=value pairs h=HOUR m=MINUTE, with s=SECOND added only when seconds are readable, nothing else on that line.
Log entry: h=5 m=6
